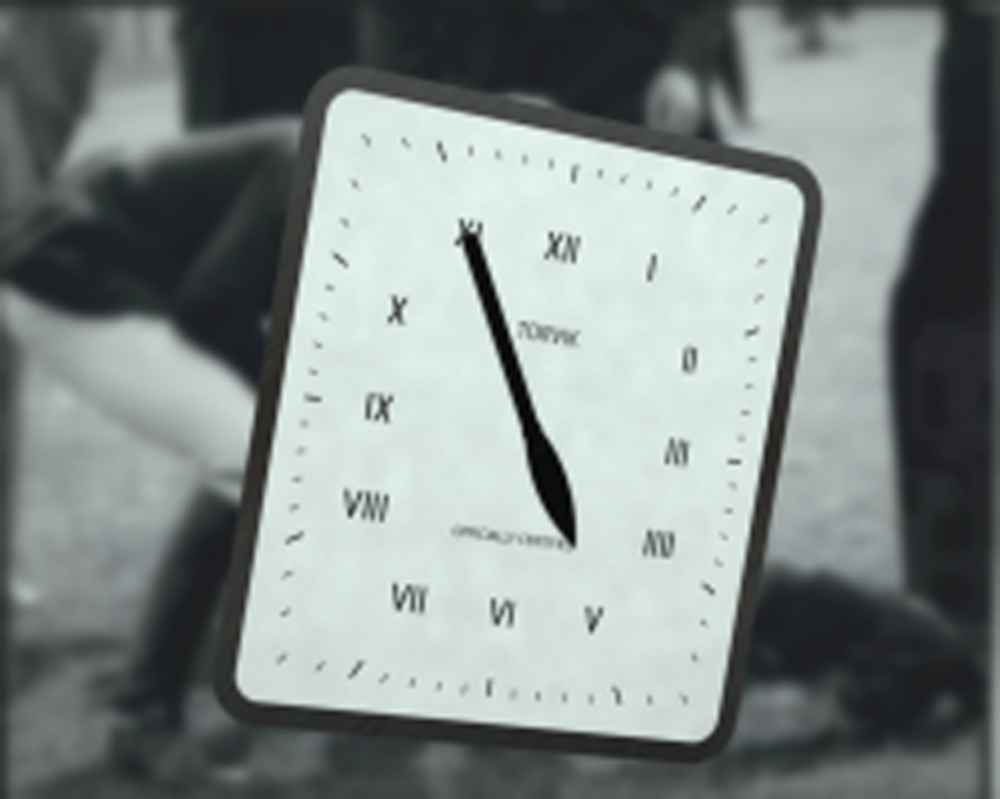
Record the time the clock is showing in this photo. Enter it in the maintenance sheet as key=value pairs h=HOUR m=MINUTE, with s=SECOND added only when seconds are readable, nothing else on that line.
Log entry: h=4 m=55
